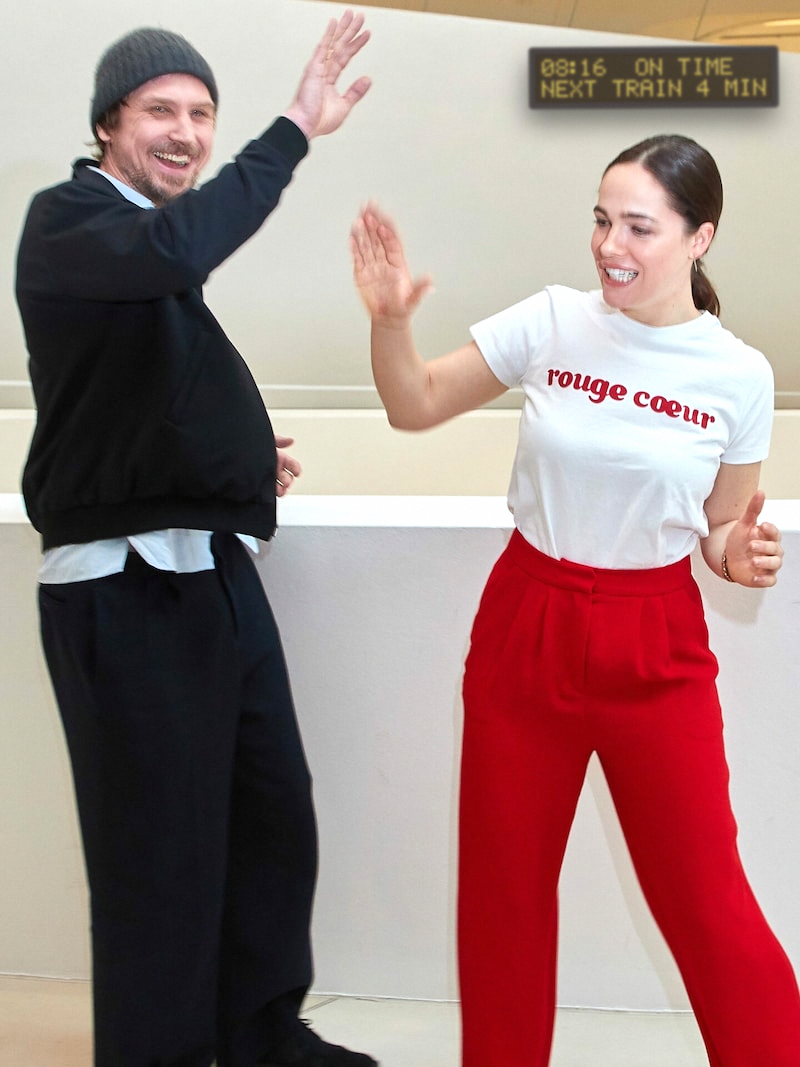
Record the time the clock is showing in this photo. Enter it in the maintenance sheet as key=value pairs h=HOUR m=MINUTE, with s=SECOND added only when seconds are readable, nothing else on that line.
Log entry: h=8 m=16
